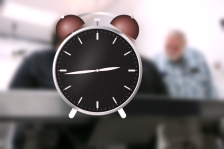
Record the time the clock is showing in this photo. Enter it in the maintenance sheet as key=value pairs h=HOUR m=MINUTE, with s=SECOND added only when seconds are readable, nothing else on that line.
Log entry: h=2 m=44
